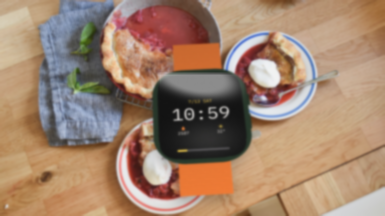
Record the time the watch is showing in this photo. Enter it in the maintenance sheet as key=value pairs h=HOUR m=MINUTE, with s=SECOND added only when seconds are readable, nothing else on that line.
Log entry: h=10 m=59
